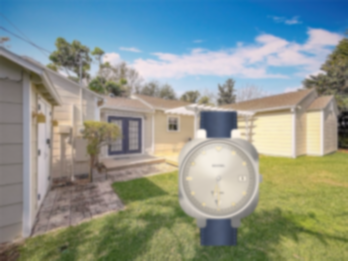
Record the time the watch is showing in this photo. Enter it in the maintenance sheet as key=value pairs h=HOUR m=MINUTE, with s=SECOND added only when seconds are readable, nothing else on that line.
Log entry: h=6 m=30
